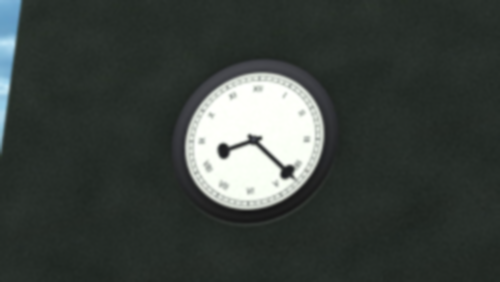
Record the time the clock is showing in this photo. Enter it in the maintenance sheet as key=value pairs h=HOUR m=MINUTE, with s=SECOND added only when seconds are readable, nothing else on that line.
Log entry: h=8 m=22
